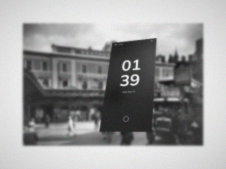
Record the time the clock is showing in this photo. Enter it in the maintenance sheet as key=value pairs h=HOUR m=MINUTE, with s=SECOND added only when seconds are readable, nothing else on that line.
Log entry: h=1 m=39
